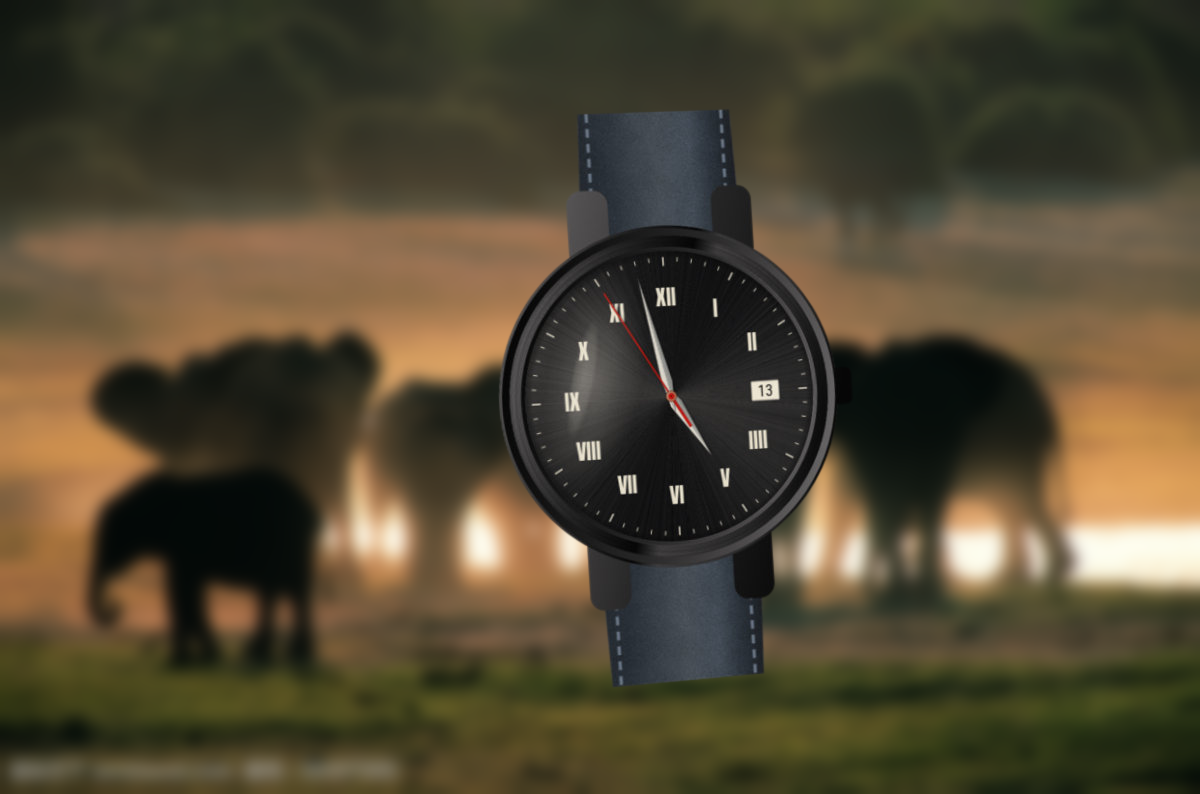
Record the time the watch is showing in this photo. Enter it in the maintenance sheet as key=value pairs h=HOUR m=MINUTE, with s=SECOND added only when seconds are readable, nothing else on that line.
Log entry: h=4 m=57 s=55
